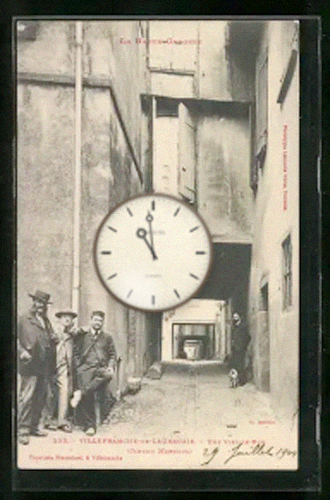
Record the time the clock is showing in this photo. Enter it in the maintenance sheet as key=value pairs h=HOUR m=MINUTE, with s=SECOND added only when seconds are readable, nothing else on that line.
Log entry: h=10 m=59
